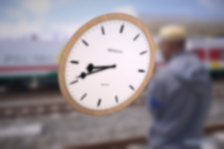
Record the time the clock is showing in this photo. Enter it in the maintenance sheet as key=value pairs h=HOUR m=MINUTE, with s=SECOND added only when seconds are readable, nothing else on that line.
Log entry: h=8 m=41
